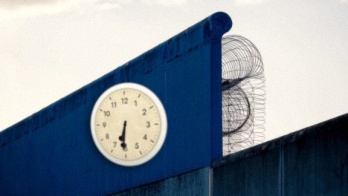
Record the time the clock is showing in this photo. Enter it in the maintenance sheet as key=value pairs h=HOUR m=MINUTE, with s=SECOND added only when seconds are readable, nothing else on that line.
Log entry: h=6 m=31
